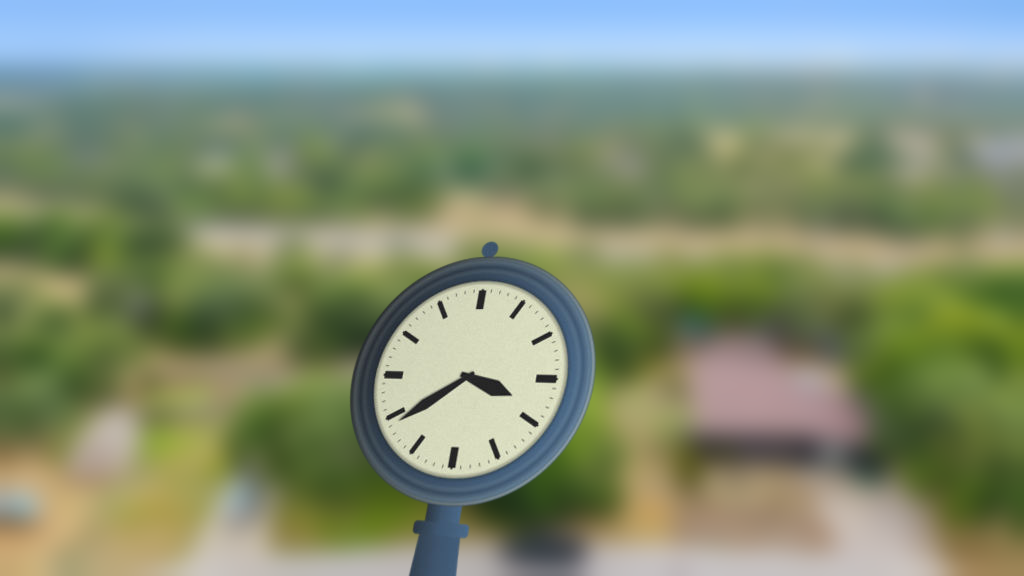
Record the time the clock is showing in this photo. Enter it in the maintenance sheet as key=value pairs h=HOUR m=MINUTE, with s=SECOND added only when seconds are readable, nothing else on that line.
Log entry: h=3 m=39
